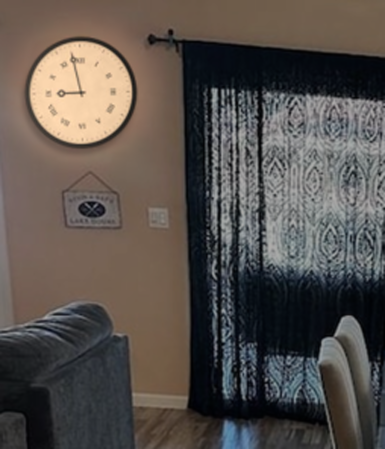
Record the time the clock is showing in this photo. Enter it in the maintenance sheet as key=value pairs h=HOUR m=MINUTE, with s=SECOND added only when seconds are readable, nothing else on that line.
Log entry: h=8 m=58
